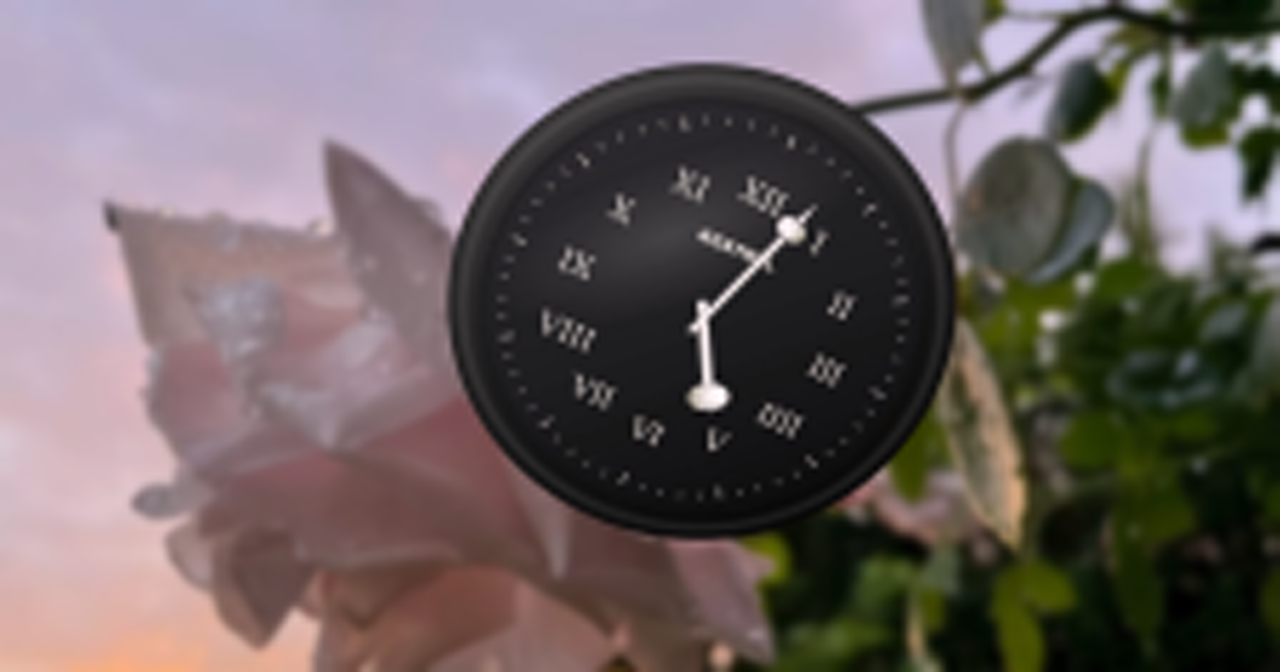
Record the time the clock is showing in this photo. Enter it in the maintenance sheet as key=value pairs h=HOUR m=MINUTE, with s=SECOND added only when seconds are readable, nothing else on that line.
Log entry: h=5 m=3
